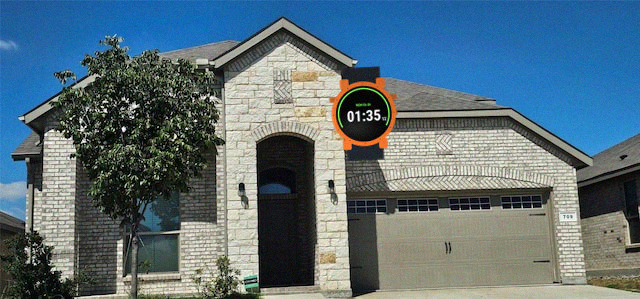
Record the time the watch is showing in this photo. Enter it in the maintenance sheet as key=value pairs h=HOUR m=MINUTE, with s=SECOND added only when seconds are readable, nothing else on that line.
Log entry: h=1 m=35
